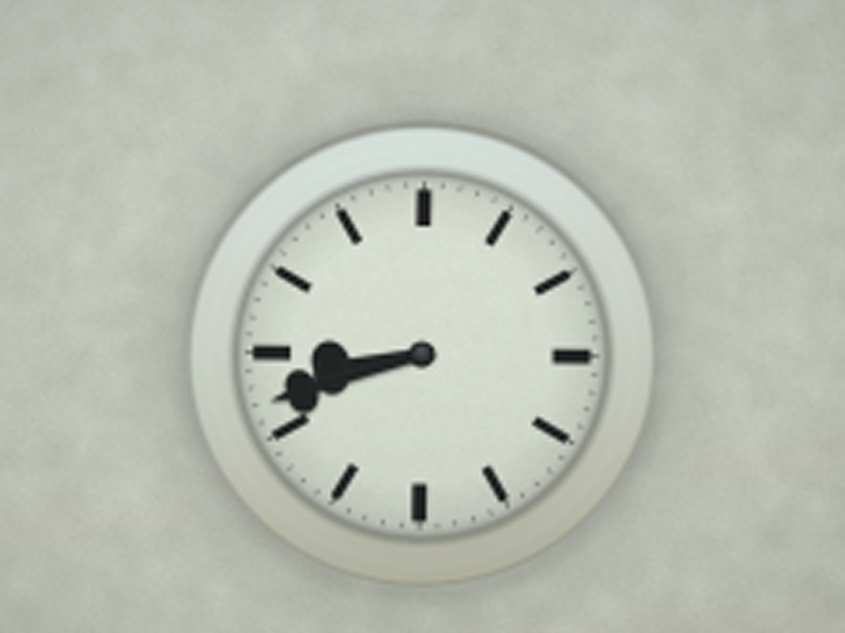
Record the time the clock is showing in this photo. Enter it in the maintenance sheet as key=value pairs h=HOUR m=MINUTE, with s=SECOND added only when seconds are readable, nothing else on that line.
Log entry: h=8 m=42
